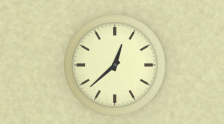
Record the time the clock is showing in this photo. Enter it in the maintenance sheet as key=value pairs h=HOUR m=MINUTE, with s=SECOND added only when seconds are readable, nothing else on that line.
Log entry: h=12 m=38
